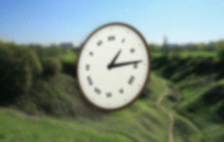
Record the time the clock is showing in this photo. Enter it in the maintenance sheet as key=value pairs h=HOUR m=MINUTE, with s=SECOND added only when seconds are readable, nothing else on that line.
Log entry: h=1 m=14
